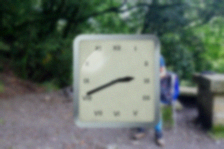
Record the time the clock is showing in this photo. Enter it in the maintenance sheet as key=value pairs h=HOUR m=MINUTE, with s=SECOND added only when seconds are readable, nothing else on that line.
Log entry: h=2 m=41
